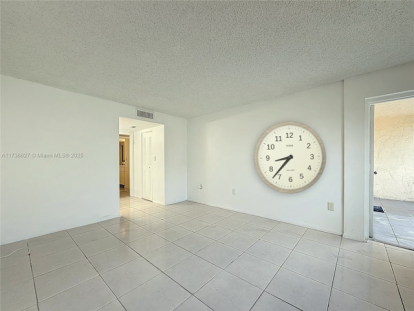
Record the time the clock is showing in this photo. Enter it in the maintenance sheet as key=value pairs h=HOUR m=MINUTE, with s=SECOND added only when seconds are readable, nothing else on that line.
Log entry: h=8 m=37
